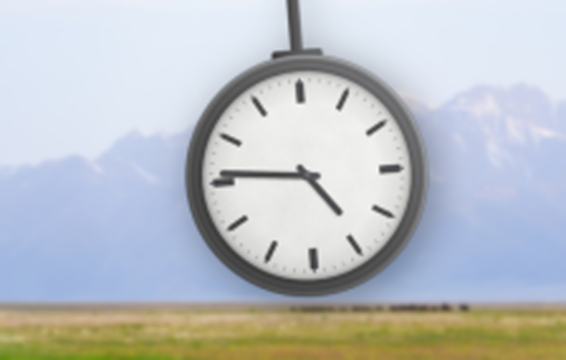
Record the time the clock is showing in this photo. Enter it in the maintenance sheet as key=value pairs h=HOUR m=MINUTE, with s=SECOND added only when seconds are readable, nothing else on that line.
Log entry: h=4 m=46
